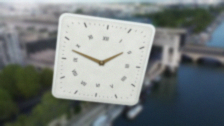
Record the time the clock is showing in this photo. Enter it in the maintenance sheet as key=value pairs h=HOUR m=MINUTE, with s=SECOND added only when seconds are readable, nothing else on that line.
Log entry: h=1 m=48
